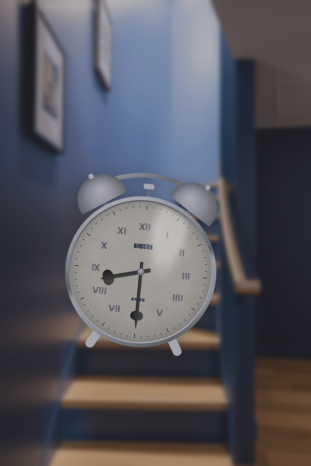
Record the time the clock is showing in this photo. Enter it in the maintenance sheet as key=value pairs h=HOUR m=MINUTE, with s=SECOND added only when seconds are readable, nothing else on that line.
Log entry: h=8 m=30
